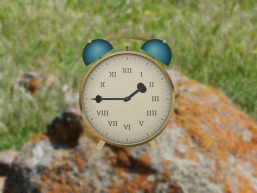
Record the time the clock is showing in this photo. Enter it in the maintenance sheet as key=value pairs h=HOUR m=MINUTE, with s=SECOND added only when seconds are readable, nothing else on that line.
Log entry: h=1 m=45
